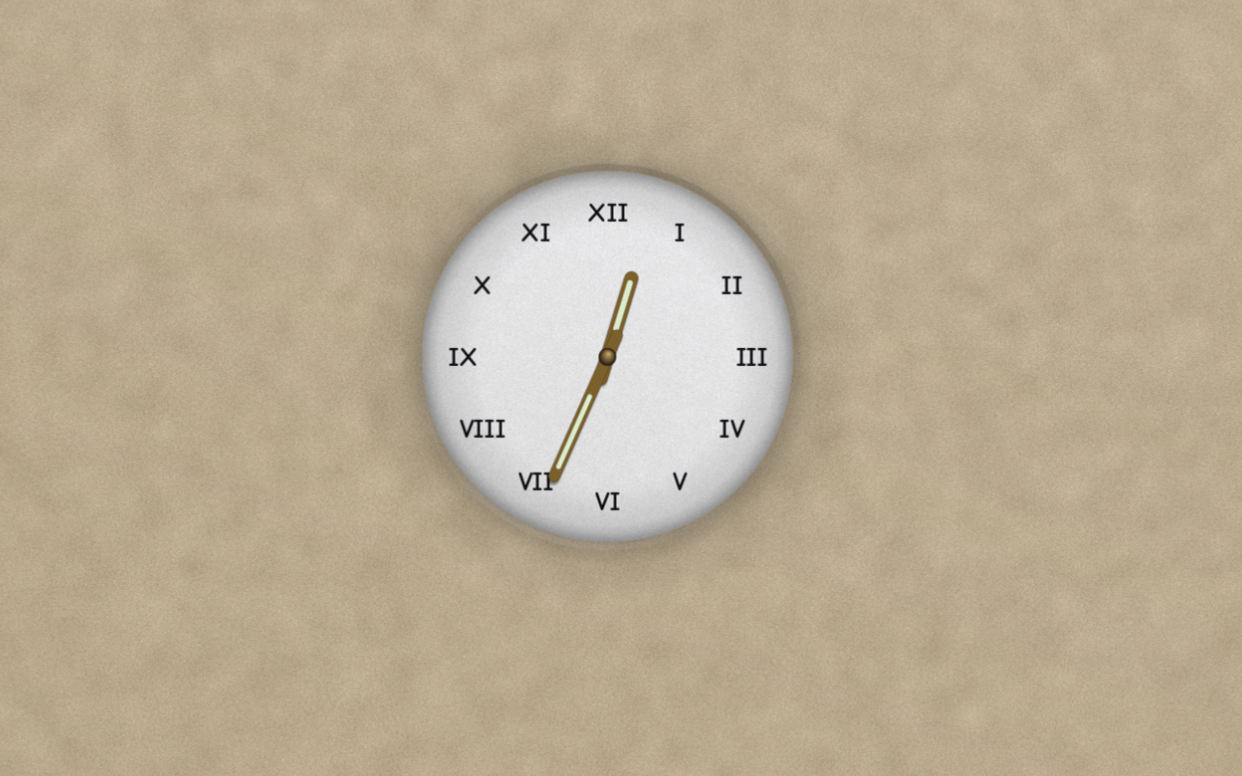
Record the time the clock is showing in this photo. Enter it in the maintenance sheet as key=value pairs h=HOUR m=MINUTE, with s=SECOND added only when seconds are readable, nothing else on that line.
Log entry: h=12 m=34
